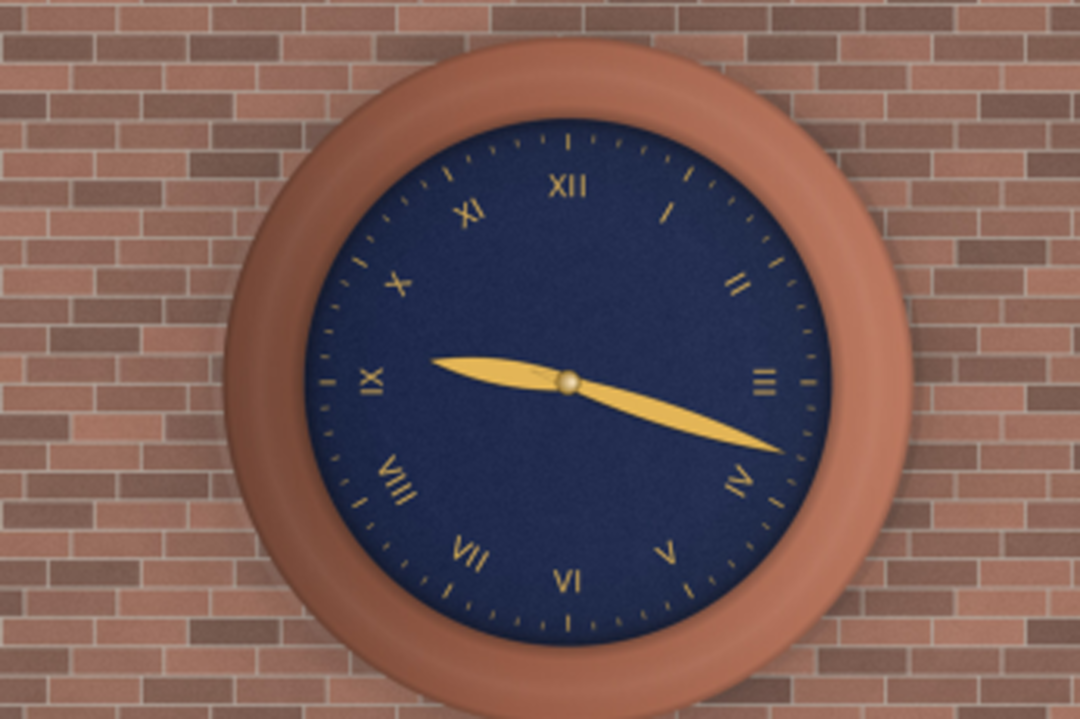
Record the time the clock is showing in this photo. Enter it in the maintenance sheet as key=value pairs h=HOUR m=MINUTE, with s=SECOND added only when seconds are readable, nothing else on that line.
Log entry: h=9 m=18
